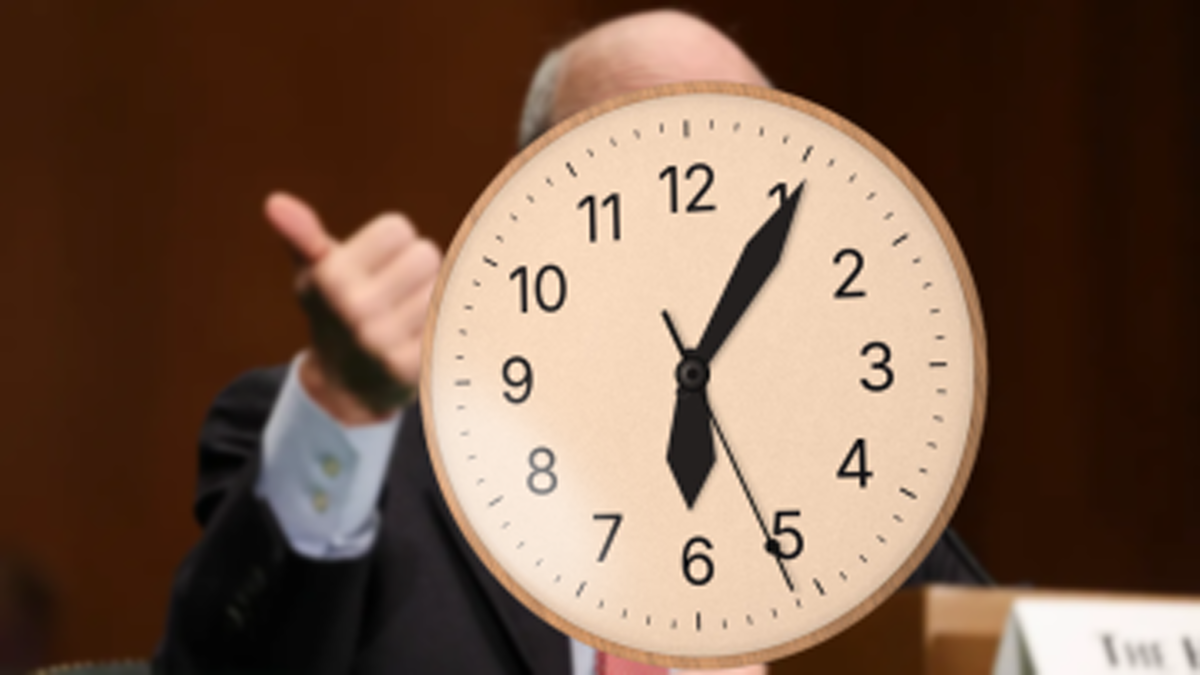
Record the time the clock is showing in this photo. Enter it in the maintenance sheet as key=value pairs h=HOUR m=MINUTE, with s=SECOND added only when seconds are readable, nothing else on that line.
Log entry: h=6 m=5 s=26
